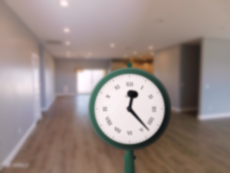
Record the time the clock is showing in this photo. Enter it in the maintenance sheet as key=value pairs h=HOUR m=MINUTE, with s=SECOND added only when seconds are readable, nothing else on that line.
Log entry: h=12 m=23
